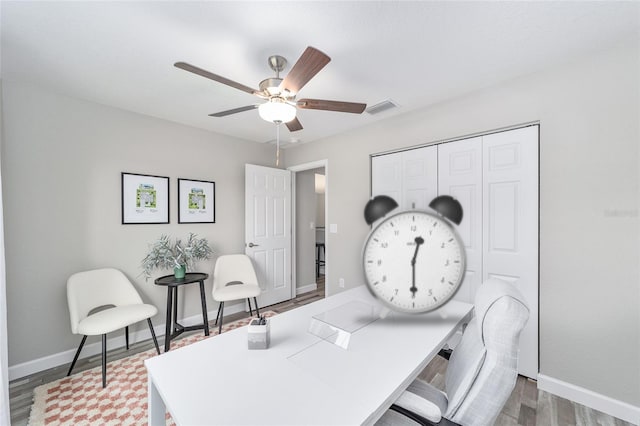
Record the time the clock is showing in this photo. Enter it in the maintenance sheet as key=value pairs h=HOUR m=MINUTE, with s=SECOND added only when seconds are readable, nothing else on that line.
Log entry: h=12 m=30
